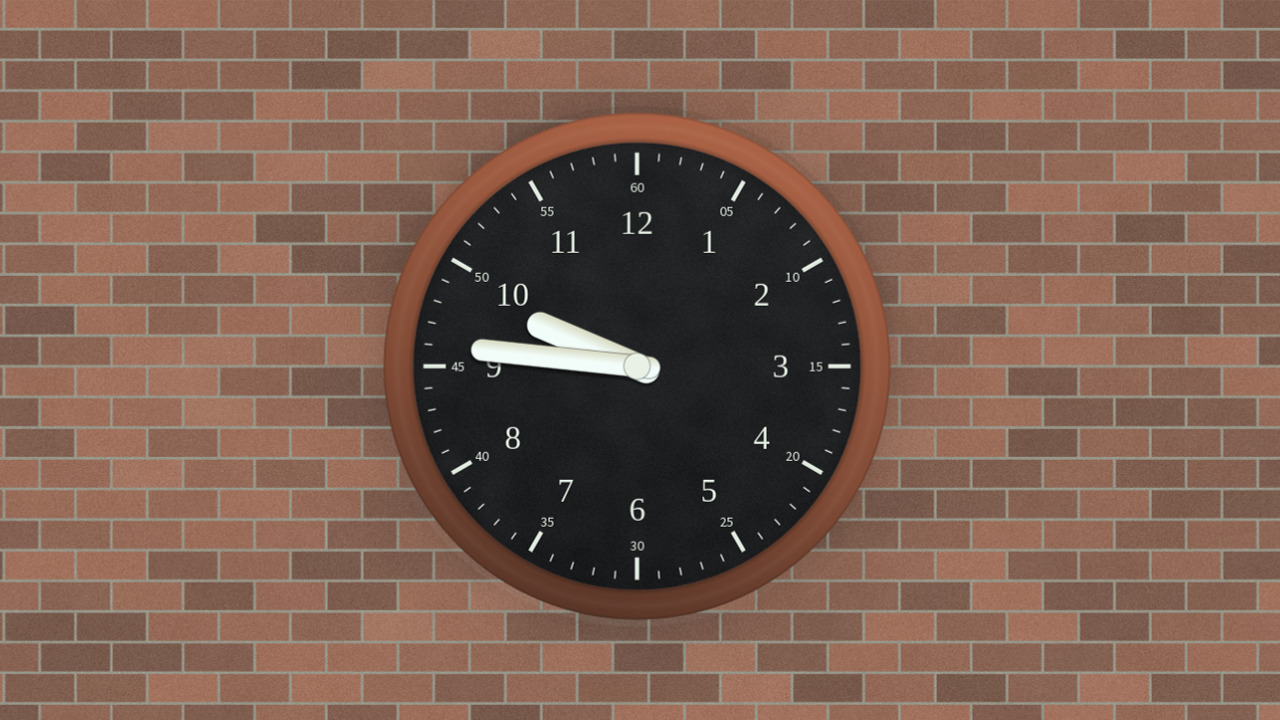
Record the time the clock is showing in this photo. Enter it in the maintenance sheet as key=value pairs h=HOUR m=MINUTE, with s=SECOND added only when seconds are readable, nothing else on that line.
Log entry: h=9 m=46
